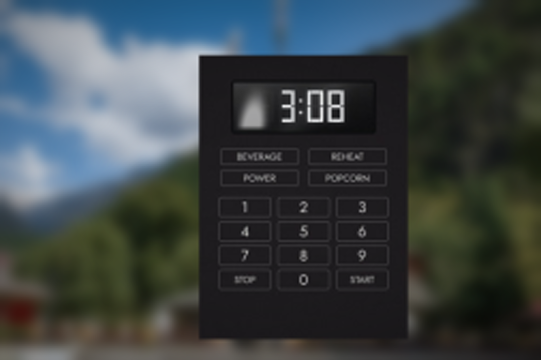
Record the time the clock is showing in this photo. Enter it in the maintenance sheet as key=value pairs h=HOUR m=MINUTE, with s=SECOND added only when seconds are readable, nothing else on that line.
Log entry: h=3 m=8
